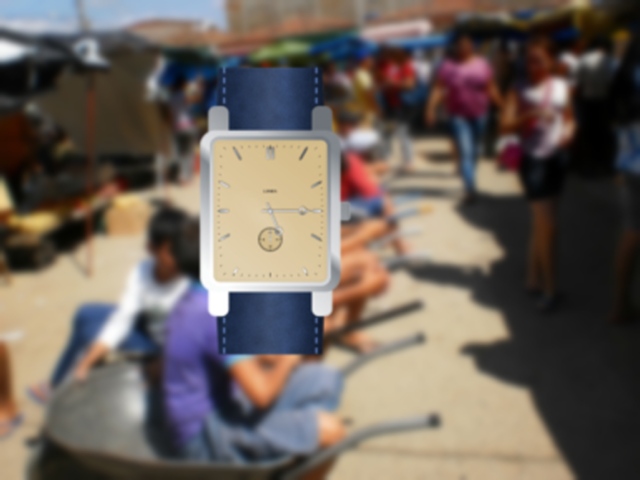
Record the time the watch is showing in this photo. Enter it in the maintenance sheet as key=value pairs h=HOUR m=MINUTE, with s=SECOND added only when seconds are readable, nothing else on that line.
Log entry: h=5 m=15
